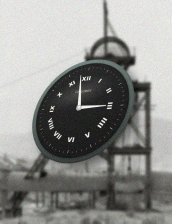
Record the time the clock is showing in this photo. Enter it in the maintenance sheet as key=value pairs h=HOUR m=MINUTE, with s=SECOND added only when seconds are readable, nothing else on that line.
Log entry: h=2 m=58
